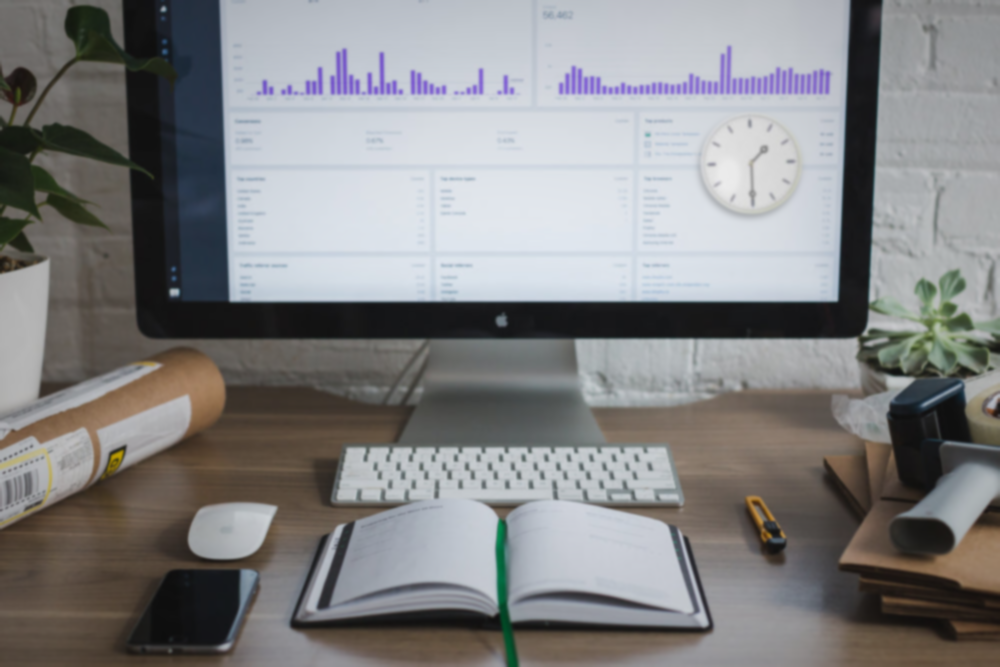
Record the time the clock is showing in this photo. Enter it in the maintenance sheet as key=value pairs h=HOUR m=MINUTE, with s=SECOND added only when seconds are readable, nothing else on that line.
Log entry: h=1 m=30
